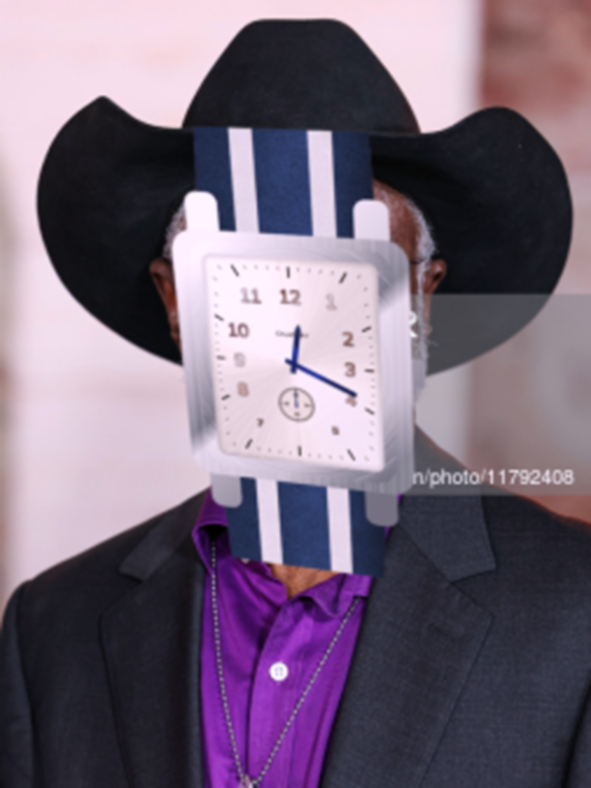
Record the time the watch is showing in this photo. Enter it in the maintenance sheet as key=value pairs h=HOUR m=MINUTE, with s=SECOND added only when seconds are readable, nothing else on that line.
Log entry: h=12 m=19
